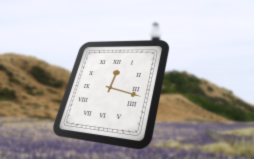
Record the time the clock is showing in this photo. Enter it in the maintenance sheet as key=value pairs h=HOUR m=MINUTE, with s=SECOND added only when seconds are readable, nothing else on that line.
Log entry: h=12 m=17
